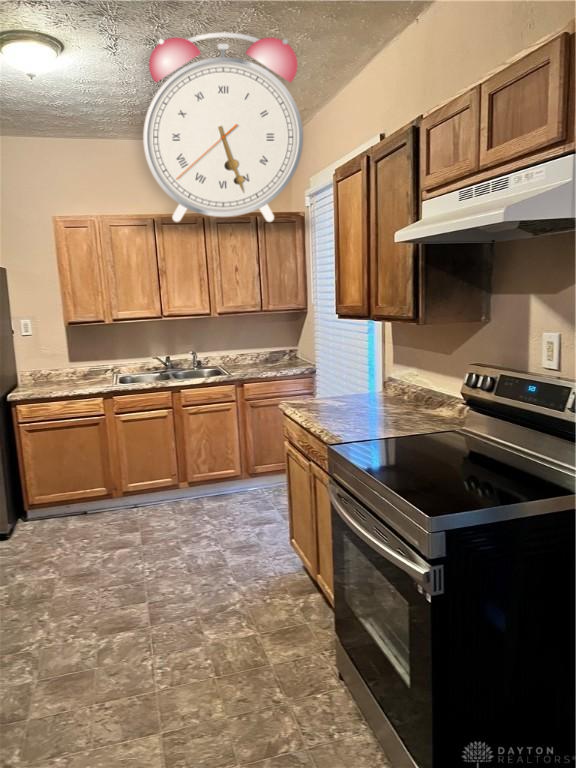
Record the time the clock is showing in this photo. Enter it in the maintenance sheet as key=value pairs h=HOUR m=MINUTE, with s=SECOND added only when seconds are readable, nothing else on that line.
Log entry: h=5 m=26 s=38
